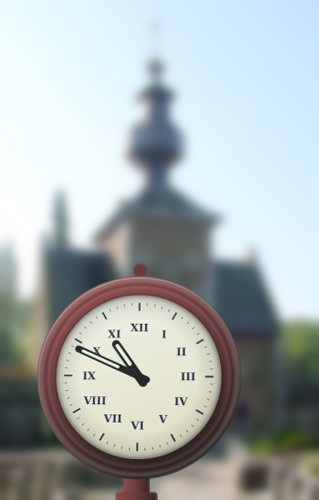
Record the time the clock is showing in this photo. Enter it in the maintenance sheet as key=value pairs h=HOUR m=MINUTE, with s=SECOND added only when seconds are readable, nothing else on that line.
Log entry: h=10 m=49
